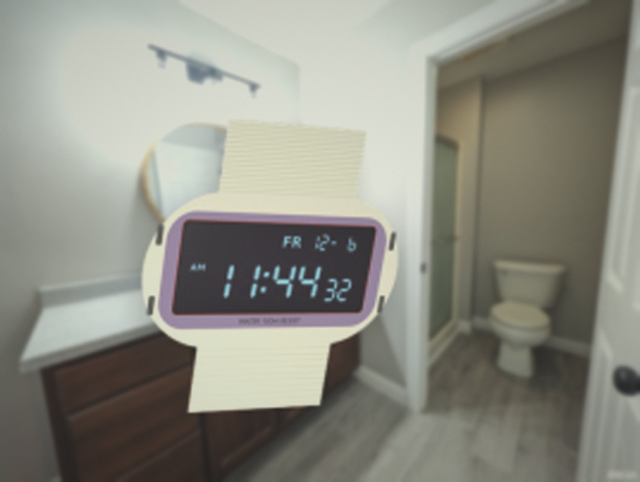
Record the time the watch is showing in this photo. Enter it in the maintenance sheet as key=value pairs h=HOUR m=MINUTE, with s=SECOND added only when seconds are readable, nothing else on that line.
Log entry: h=11 m=44 s=32
